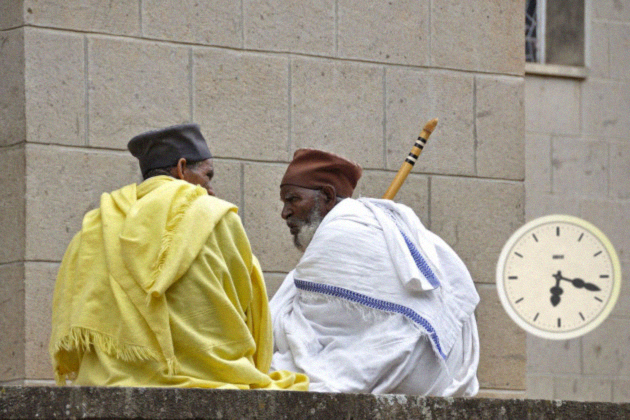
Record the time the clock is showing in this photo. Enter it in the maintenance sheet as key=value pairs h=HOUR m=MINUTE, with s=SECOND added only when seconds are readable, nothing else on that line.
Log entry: h=6 m=18
